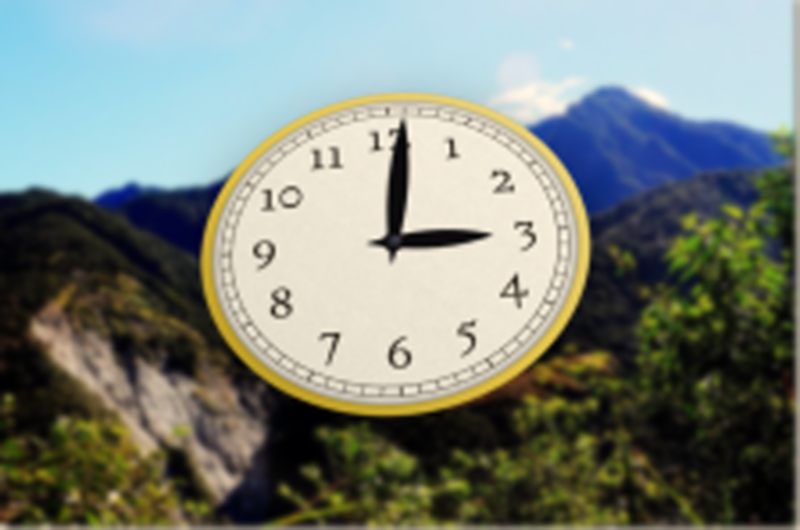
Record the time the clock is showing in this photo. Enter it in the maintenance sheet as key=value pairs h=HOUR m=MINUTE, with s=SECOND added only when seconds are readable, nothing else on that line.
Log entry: h=3 m=1
